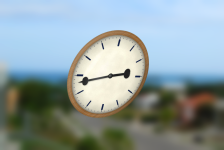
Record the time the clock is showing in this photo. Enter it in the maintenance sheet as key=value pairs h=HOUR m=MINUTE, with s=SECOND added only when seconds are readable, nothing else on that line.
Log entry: h=2 m=43
